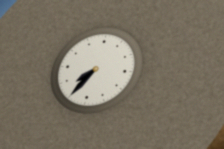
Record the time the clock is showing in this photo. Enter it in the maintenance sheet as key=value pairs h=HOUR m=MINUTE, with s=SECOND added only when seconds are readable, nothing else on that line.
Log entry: h=7 m=35
